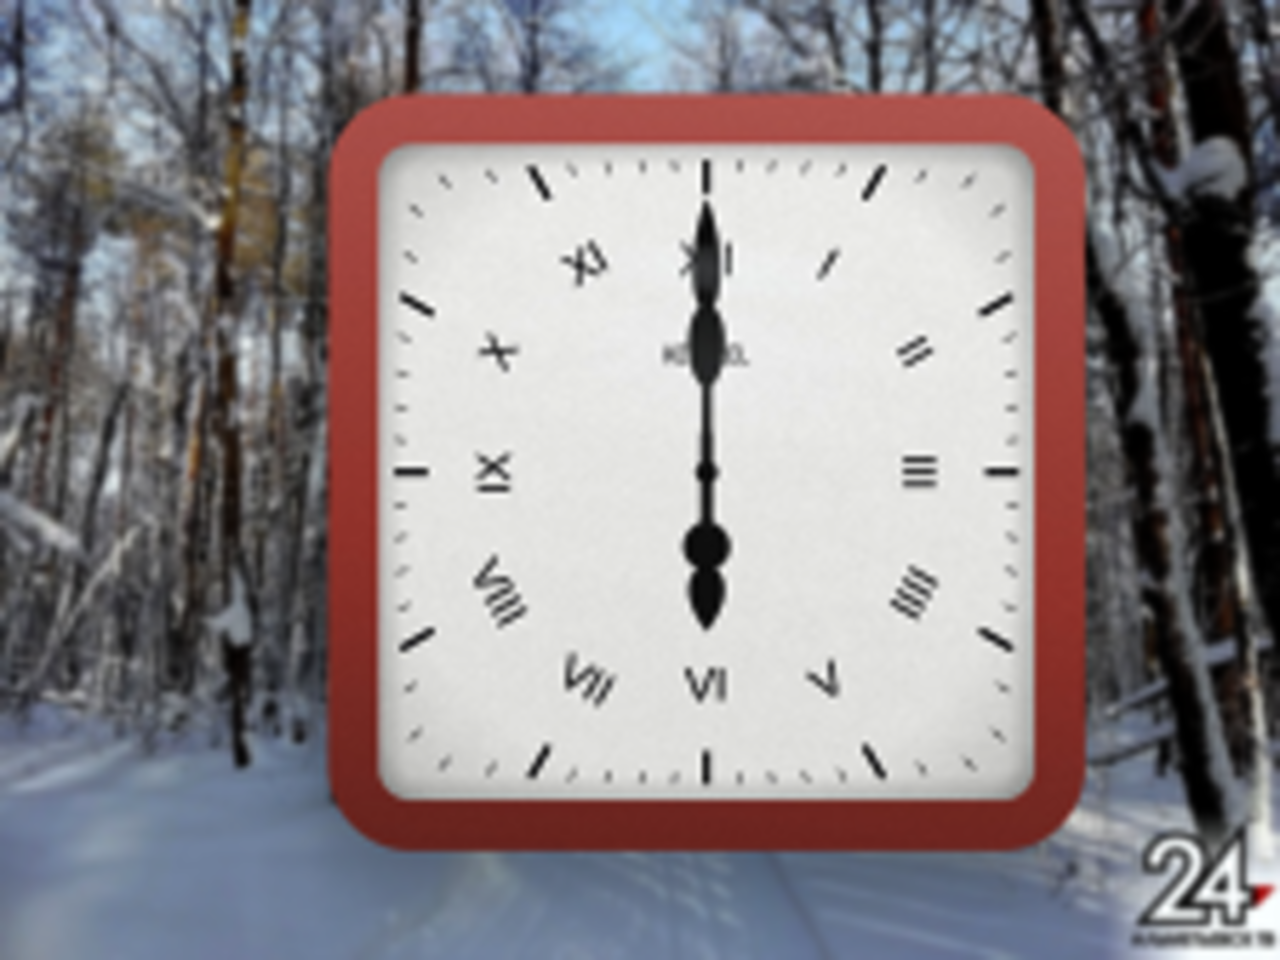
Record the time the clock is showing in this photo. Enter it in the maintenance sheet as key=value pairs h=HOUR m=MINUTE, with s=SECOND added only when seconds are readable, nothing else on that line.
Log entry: h=6 m=0
